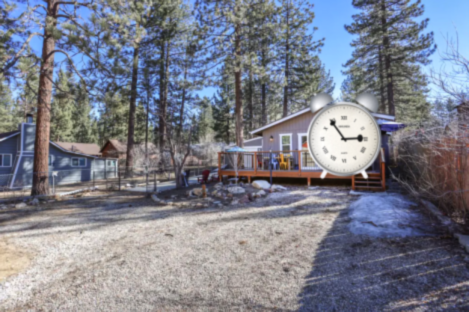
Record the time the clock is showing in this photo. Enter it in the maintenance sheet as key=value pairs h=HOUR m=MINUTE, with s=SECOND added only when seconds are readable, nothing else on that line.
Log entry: h=2 m=54
